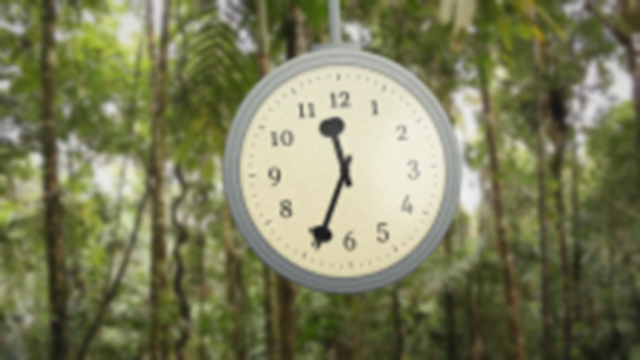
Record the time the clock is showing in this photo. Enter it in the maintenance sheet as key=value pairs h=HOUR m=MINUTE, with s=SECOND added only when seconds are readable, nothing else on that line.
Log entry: h=11 m=34
